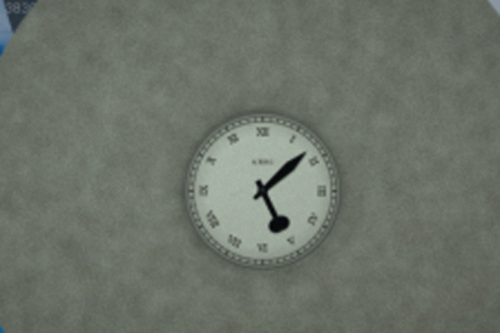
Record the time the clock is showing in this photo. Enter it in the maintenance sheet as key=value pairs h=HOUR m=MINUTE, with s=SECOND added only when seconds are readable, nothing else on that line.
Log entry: h=5 m=8
